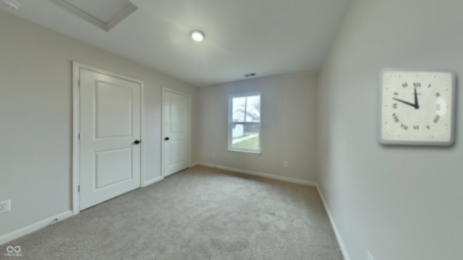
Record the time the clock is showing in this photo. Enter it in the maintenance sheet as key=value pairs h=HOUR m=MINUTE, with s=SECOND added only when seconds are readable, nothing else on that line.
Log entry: h=11 m=48
